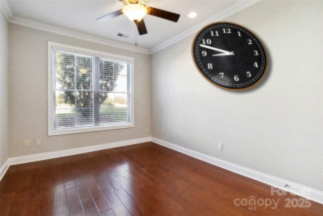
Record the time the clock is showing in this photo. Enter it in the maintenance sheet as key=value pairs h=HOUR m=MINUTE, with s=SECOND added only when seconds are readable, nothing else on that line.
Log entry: h=8 m=48
